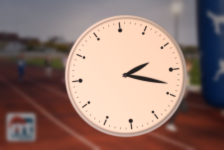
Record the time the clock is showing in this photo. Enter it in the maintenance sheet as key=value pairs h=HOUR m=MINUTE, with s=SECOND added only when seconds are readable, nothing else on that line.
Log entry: h=2 m=18
